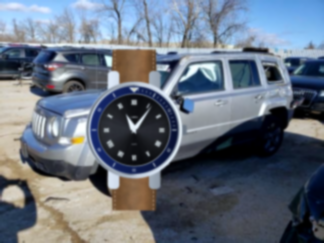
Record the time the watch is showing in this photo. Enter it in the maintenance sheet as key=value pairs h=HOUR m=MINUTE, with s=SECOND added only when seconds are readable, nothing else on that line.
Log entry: h=11 m=6
